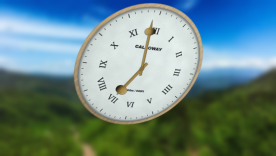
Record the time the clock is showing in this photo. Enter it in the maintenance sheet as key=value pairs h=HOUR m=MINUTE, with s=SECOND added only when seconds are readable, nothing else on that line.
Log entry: h=6 m=59
